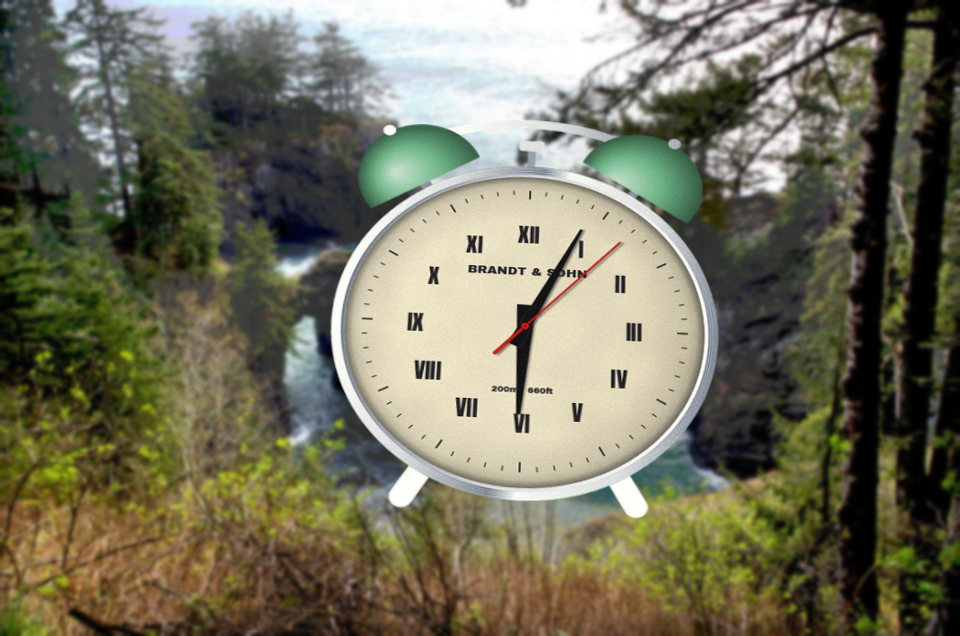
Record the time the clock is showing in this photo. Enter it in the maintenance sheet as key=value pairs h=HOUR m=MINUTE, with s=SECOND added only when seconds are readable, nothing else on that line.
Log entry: h=6 m=4 s=7
